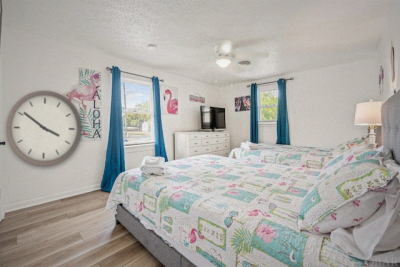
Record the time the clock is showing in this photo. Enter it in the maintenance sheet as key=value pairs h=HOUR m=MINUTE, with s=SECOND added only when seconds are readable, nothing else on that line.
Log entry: h=3 m=51
